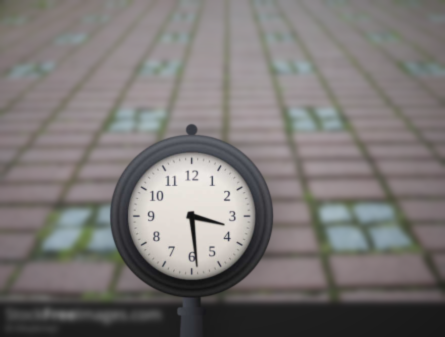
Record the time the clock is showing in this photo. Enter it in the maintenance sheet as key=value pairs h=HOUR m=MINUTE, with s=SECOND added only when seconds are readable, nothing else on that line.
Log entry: h=3 m=29
